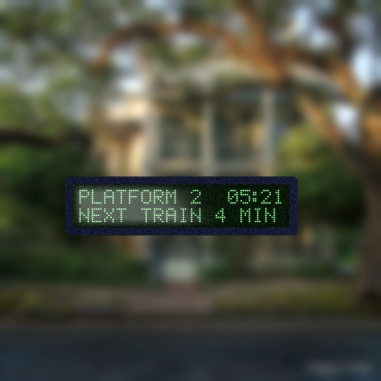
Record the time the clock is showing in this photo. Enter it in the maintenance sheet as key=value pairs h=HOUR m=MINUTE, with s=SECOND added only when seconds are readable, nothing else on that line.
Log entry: h=5 m=21
